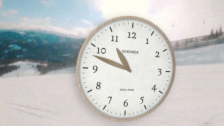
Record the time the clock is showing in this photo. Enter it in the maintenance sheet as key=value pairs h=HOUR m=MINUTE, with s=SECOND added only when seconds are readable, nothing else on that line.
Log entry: h=10 m=48
